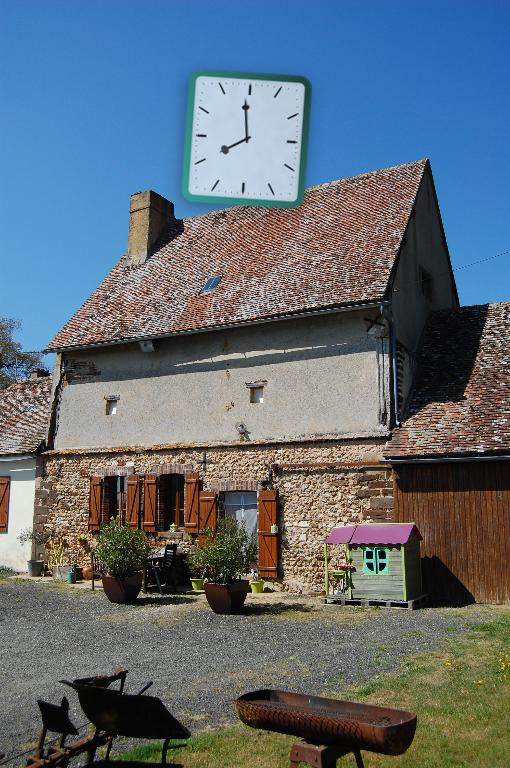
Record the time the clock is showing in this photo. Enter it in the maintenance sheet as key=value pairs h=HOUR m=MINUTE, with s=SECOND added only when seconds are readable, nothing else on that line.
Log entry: h=7 m=59
